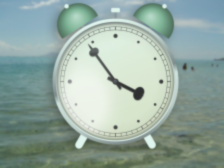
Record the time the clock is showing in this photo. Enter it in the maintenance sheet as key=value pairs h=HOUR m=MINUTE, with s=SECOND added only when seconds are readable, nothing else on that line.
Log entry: h=3 m=54
